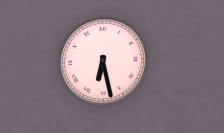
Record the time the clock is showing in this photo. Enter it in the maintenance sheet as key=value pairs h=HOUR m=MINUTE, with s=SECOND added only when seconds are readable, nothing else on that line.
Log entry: h=6 m=28
